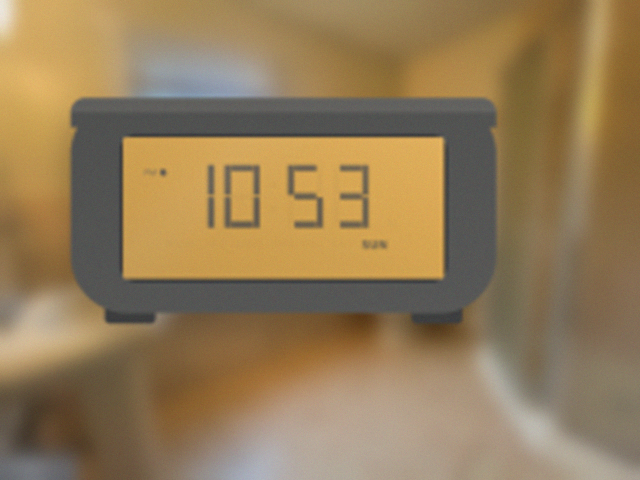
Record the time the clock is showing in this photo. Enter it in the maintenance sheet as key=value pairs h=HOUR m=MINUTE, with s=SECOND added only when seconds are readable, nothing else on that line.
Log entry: h=10 m=53
